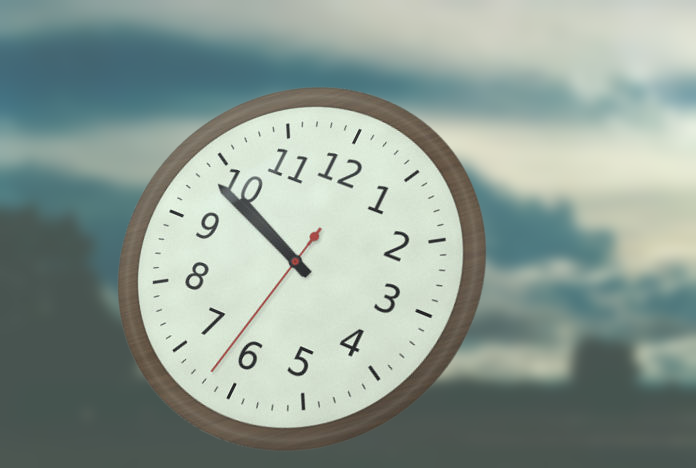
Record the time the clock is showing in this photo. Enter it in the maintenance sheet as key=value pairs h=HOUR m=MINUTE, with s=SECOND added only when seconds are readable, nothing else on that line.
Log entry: h=9 m=48 s=32
